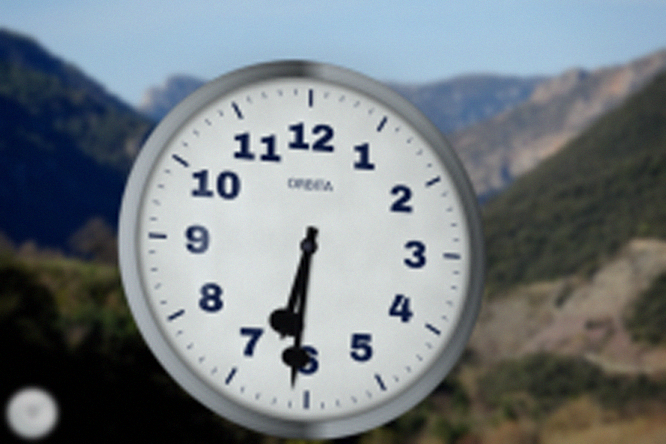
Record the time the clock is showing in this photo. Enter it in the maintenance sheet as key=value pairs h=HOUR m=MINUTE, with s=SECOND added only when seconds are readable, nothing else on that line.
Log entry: h=6 m=31
